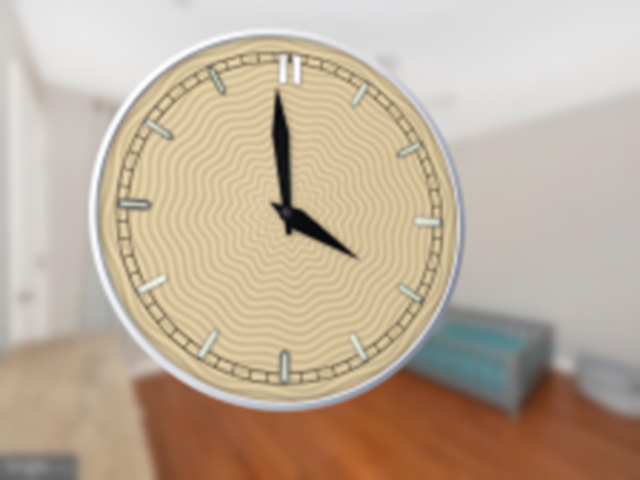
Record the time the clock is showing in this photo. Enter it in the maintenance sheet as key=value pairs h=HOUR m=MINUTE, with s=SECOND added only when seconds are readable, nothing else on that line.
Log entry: h=3 m=59
